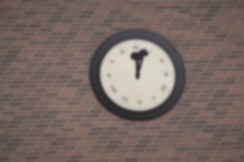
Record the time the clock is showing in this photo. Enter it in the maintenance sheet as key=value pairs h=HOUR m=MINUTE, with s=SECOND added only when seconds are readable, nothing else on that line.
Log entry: h=12 m=3
